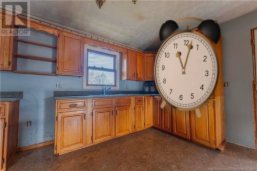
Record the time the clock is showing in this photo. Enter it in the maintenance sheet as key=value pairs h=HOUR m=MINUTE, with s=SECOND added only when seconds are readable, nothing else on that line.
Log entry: h=11 m=2
